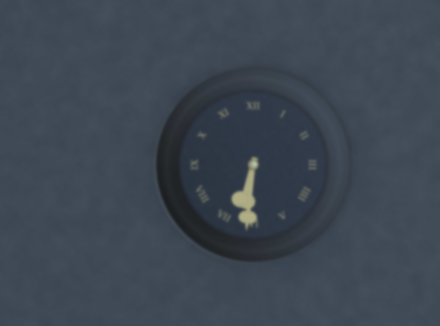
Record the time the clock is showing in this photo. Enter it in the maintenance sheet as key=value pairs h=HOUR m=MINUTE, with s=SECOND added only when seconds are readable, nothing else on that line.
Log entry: h=6 m=31
